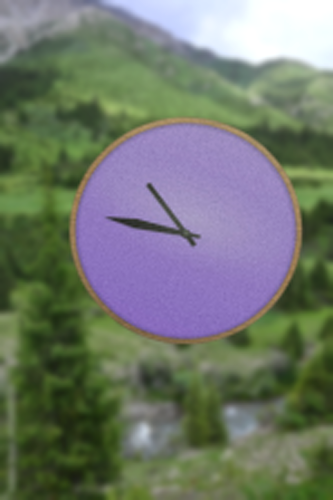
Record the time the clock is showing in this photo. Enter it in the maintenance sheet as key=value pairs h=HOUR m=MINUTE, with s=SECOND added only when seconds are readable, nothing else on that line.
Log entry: h=10 m=47
